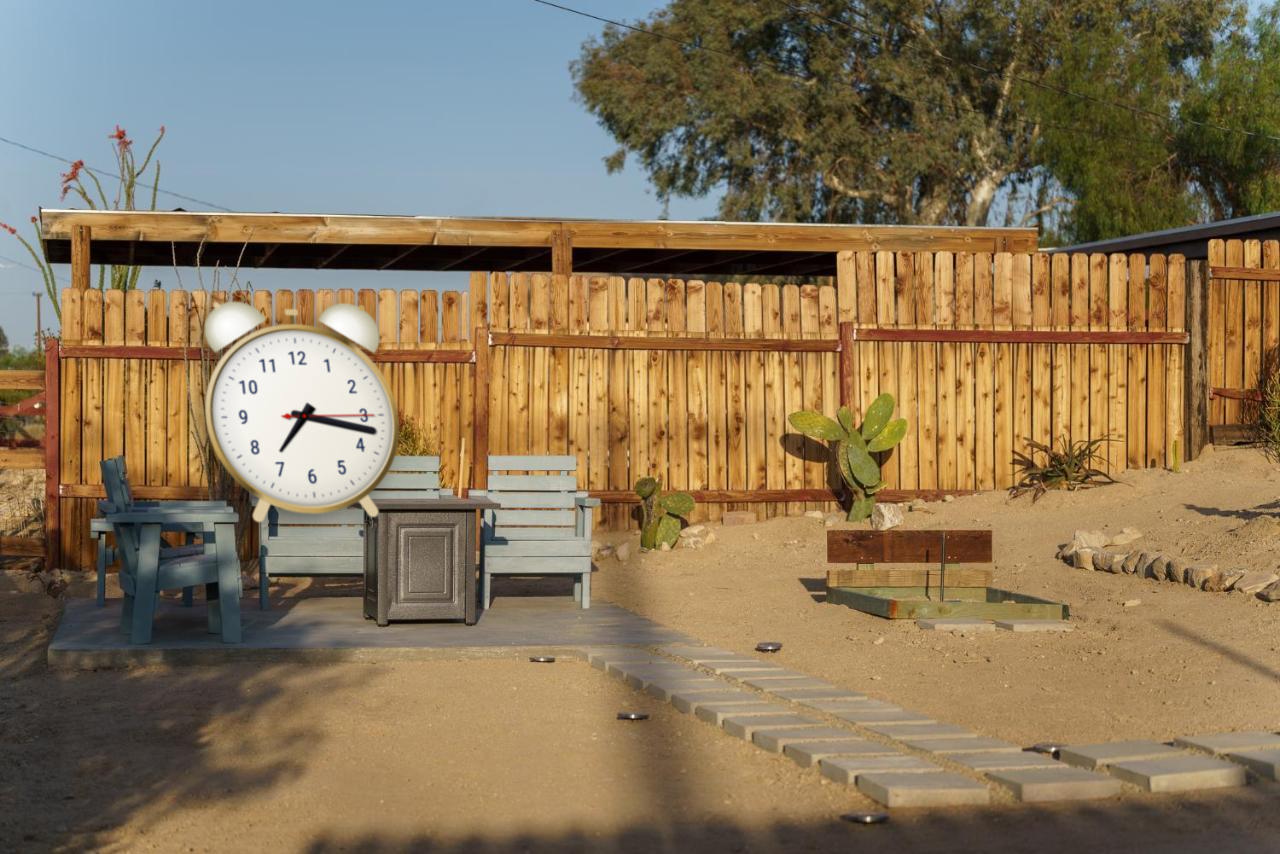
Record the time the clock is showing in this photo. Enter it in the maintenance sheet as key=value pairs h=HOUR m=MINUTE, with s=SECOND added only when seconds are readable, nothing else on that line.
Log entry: h=7 m=17 s=15
